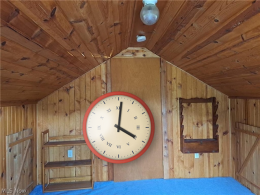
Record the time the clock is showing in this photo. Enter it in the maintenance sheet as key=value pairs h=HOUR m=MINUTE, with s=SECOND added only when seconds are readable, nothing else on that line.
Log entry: h=4 m=1
